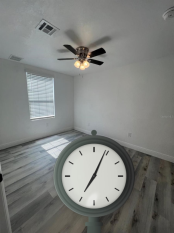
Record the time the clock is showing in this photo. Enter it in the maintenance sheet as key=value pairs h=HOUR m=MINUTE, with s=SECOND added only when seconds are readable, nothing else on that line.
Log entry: h=7 m=4
